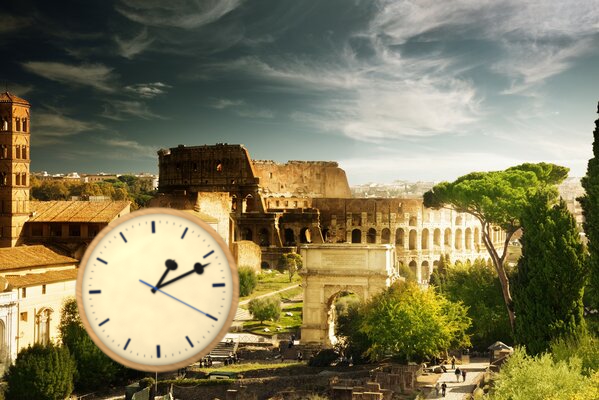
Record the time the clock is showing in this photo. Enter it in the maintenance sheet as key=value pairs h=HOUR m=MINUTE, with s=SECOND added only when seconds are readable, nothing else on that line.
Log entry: h=1 m=11 s=20
